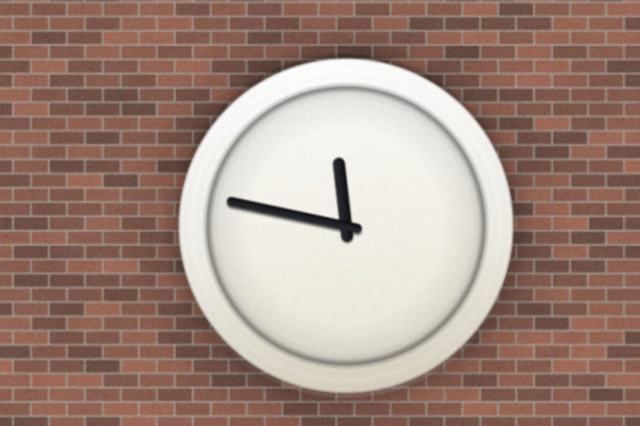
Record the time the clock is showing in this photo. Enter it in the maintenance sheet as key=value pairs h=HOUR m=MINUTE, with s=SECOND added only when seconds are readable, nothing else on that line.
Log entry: h=11 m=47
